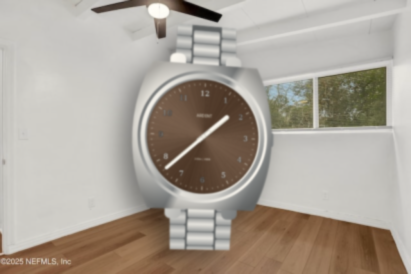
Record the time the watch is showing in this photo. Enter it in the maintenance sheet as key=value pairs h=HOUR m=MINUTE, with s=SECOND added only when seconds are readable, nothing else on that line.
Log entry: h=1 m=38
